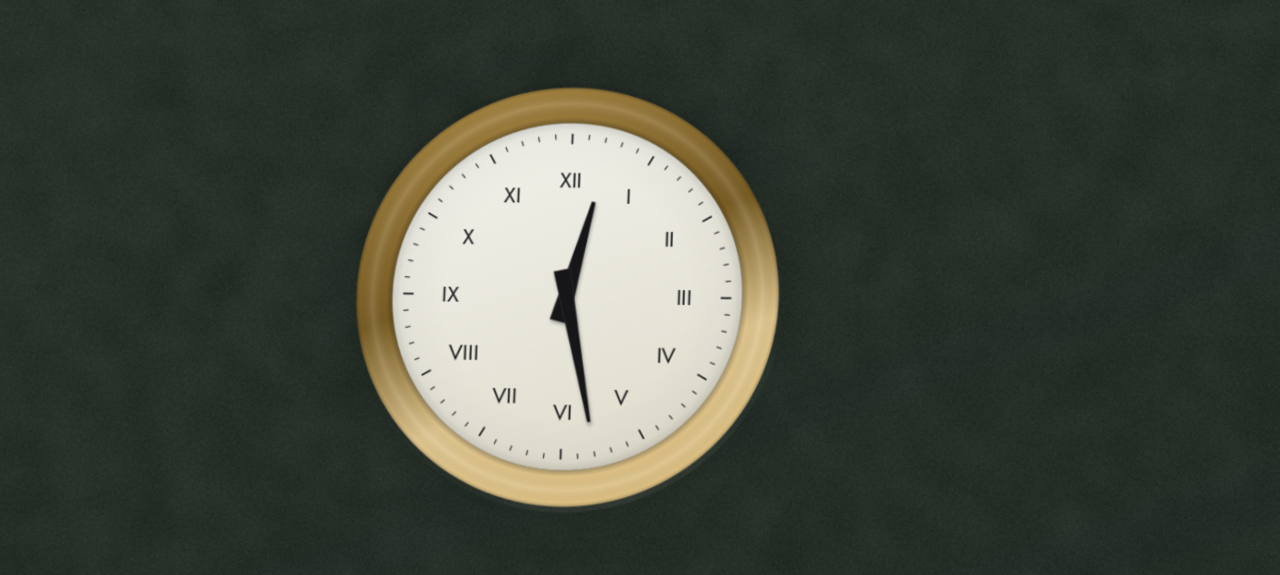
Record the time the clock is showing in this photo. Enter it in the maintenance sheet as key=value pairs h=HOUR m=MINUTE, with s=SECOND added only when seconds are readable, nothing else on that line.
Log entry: h=12 m=28
